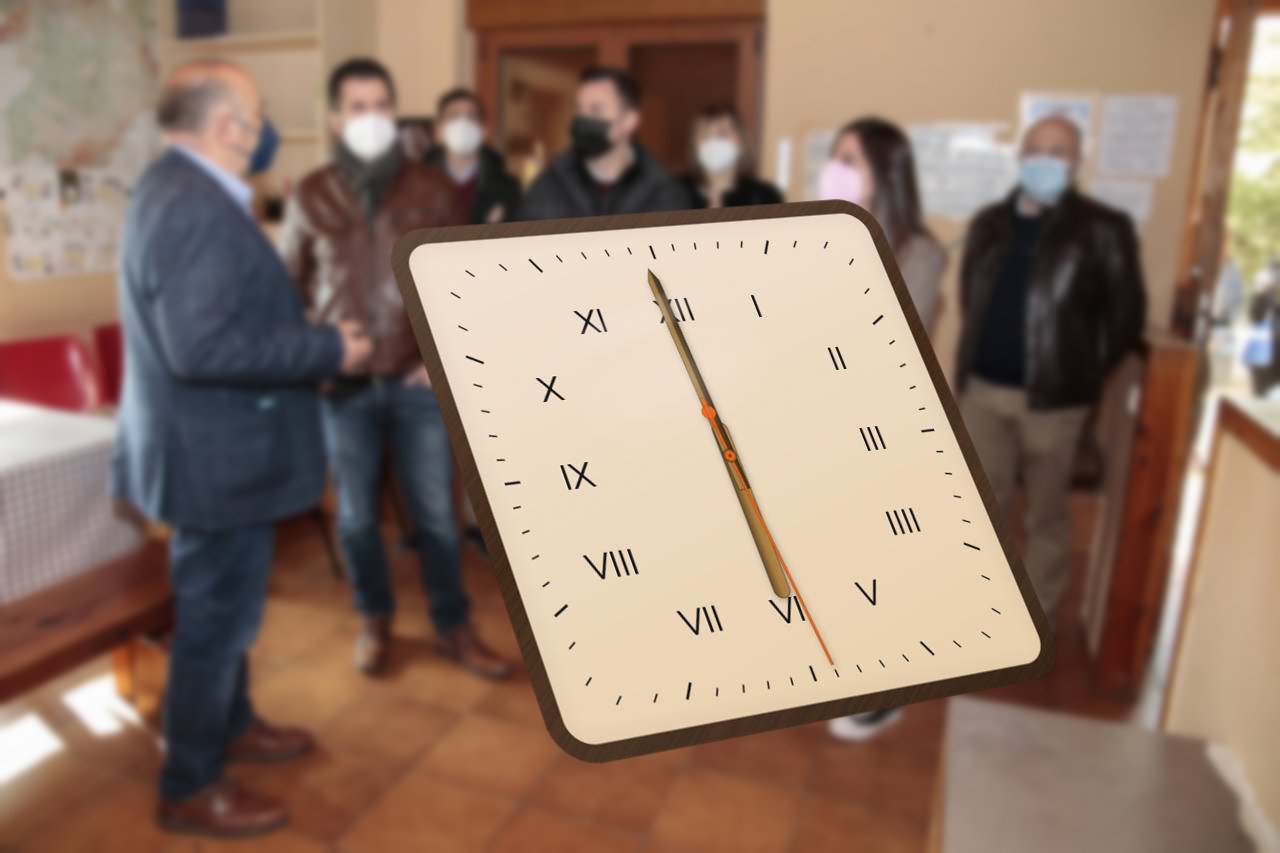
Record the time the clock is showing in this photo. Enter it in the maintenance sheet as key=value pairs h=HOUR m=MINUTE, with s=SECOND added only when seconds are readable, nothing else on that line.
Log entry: h=5 m=59 s=29
